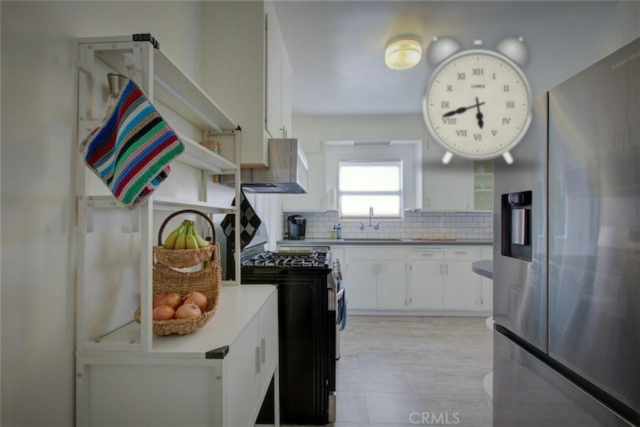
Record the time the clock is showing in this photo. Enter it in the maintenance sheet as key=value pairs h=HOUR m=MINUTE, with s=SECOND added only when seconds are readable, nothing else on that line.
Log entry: h=5 m=42
